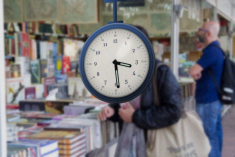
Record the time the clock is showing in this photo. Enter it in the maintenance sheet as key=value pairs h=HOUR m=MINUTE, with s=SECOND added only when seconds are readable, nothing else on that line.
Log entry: h=3 m=29
